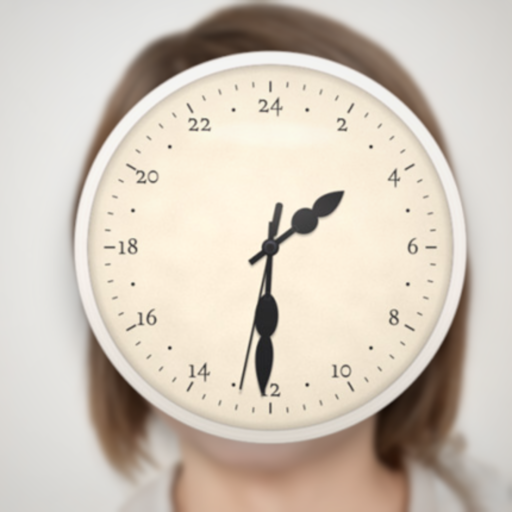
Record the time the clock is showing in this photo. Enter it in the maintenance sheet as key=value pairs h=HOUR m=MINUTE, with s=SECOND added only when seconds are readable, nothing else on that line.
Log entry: h=3 m=30 s=32
